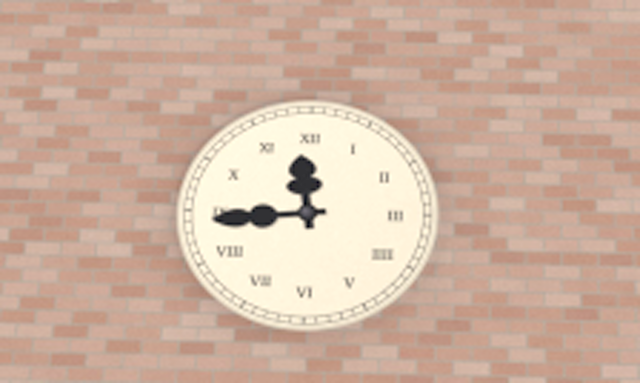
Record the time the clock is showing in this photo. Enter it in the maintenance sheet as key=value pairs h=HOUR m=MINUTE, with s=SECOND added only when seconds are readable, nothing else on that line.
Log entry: h=11 m=44
